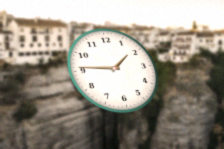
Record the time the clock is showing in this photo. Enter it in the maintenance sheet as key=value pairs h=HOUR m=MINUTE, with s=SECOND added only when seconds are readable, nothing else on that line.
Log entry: h=1 m=46
